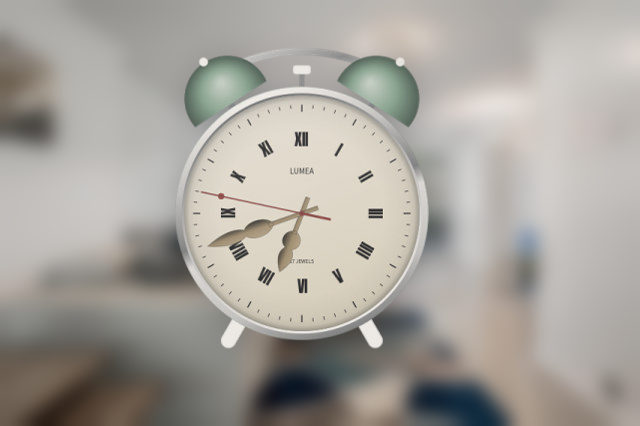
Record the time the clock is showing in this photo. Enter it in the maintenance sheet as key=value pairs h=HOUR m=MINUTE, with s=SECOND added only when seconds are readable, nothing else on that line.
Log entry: h=6 m=41 s=47
